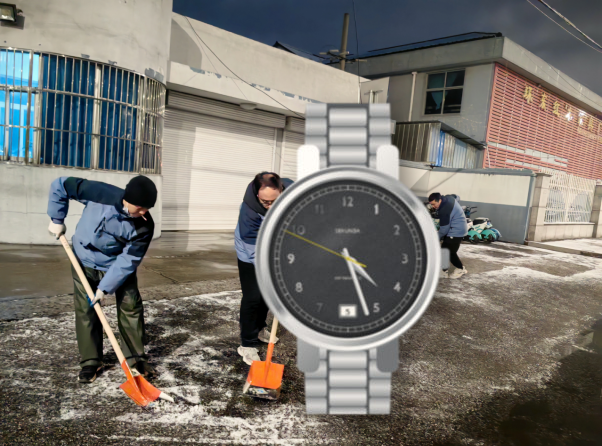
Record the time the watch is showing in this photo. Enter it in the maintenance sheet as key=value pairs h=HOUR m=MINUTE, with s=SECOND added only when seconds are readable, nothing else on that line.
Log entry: h=4 m=26 s=49
